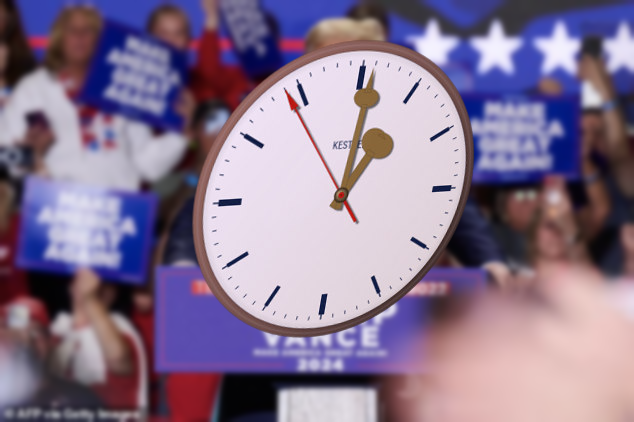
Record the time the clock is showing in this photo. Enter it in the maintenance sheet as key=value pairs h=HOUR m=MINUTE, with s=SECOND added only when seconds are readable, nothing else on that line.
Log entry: h=1 m=0 s=54
